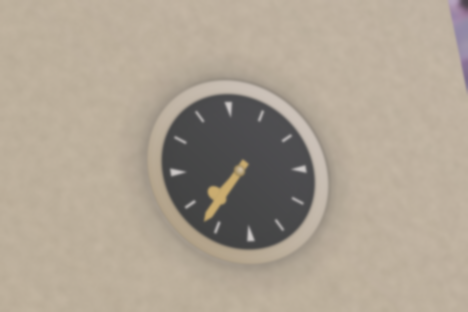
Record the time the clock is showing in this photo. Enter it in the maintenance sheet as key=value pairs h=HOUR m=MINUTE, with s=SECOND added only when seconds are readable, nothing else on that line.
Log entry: h=7 m=37
